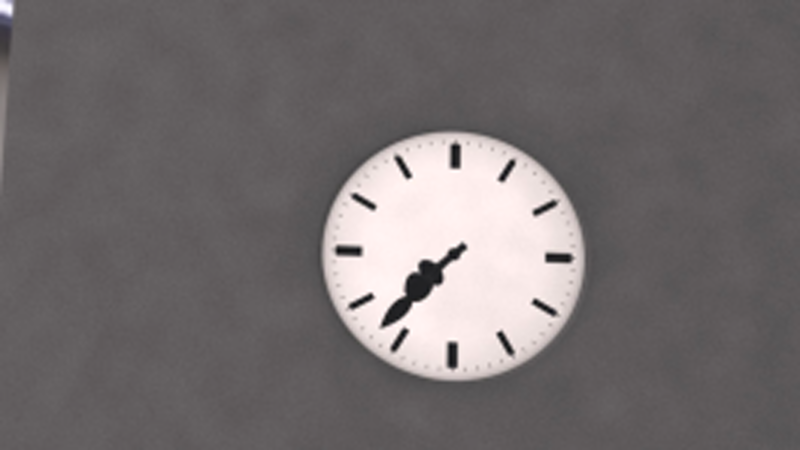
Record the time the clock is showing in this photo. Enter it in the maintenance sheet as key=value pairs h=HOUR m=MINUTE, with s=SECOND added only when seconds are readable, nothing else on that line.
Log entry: h=7 m=37
